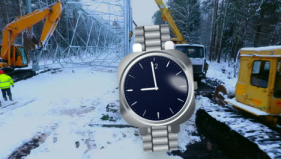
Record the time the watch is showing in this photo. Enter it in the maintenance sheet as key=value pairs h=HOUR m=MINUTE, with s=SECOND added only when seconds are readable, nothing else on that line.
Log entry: h=8 m=59
